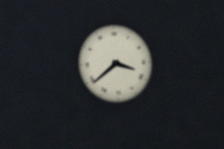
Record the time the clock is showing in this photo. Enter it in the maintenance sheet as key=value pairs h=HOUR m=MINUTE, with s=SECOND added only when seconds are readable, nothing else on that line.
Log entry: h=3 m=39
